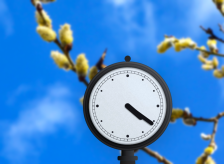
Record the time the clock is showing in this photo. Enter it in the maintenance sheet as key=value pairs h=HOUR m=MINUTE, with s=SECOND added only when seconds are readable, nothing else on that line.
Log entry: h=4 m=21
